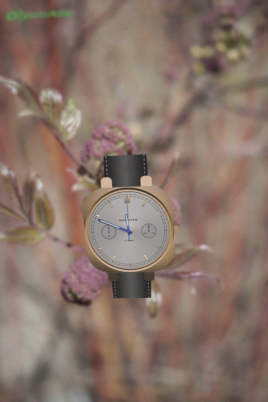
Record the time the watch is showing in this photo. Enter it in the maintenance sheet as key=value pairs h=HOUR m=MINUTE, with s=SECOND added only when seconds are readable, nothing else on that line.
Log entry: h=11 m=49
